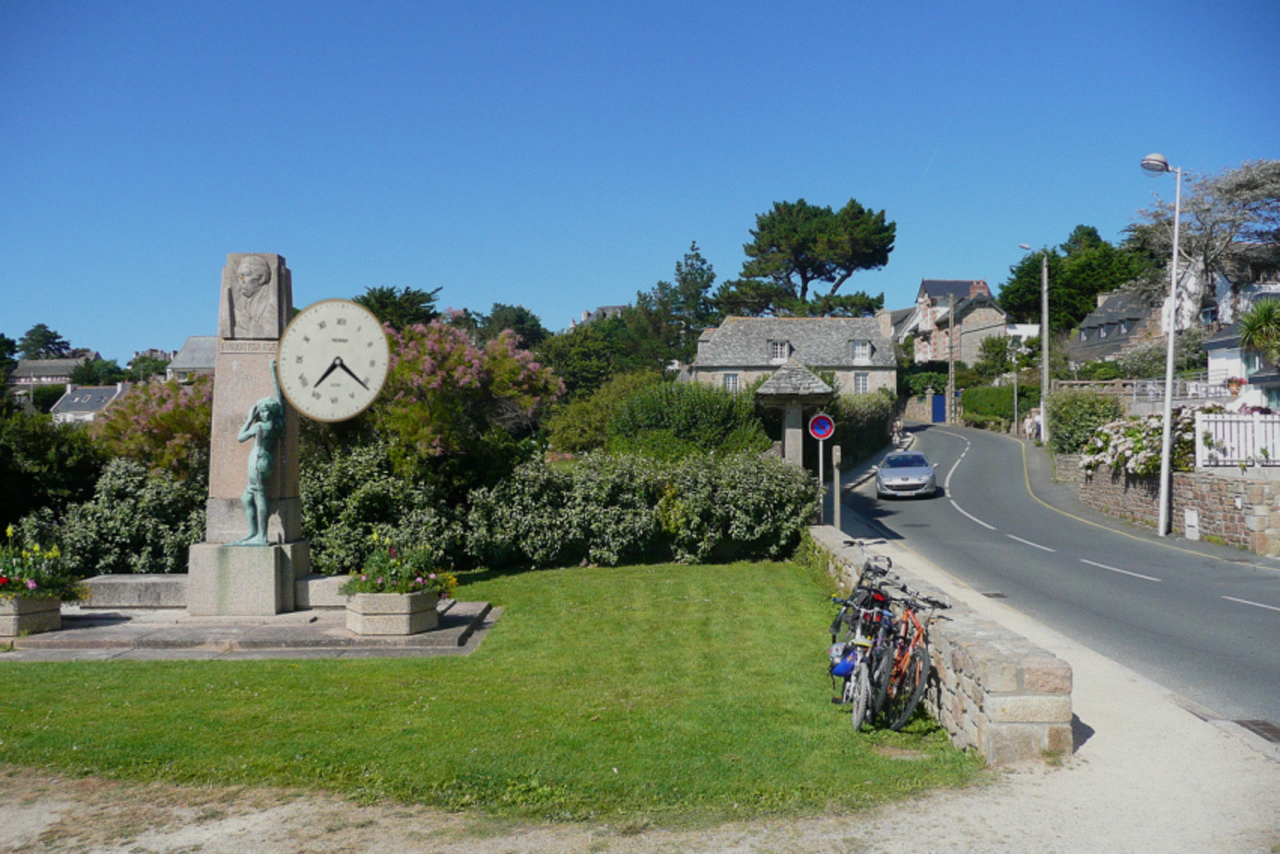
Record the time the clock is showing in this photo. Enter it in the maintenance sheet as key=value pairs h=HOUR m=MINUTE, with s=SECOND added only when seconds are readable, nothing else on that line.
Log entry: h=7 m=21
